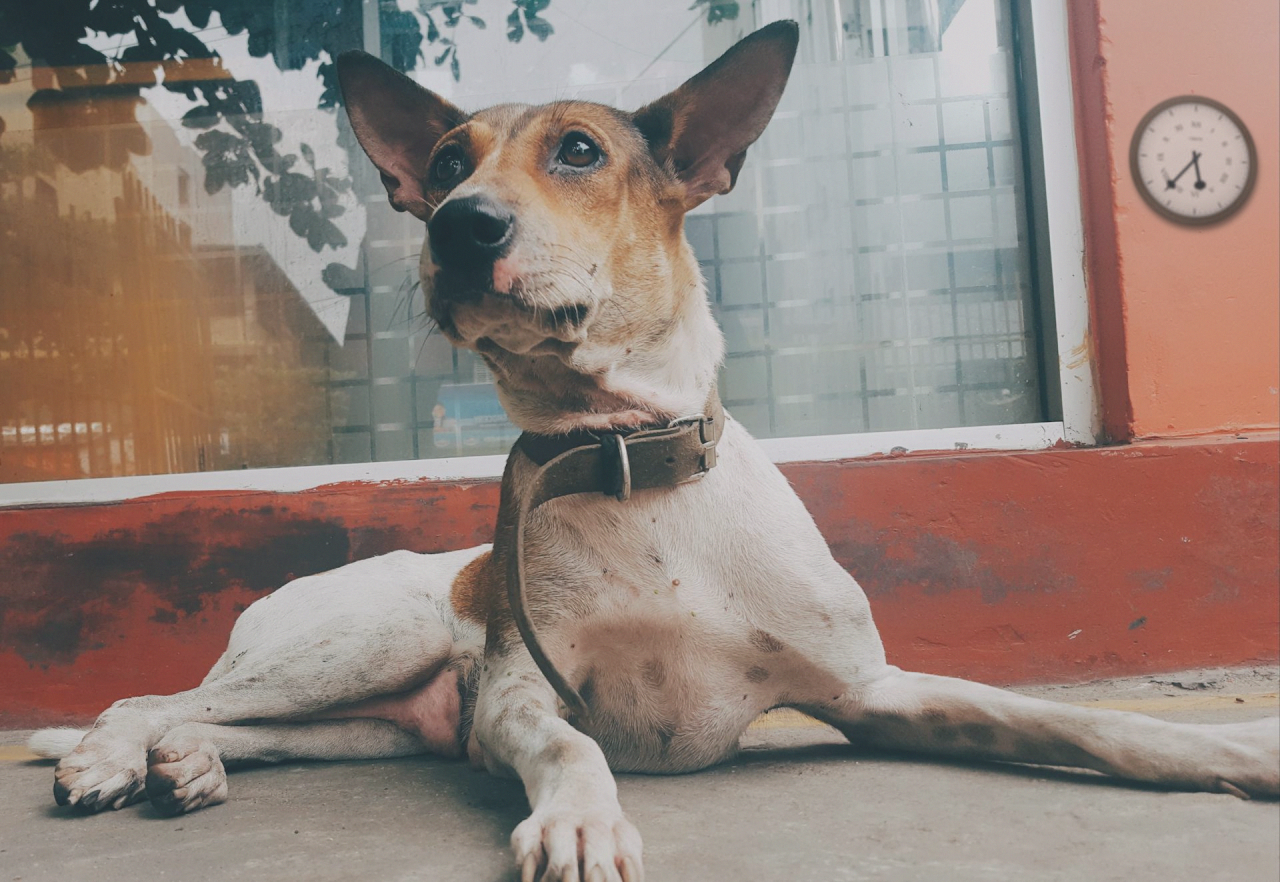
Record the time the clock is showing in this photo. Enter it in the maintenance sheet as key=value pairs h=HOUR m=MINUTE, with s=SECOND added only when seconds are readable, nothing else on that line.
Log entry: h=5 m=37
